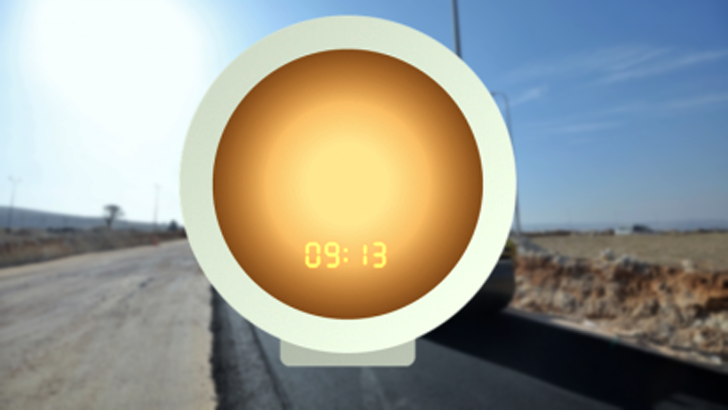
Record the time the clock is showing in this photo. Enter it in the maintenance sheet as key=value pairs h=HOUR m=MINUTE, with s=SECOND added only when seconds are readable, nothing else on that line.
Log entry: h=9 m=13
